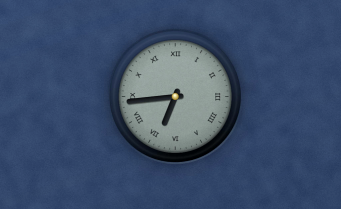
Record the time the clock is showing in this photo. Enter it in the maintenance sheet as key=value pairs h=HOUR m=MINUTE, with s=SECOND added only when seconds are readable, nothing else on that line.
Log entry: h=6 m=44
